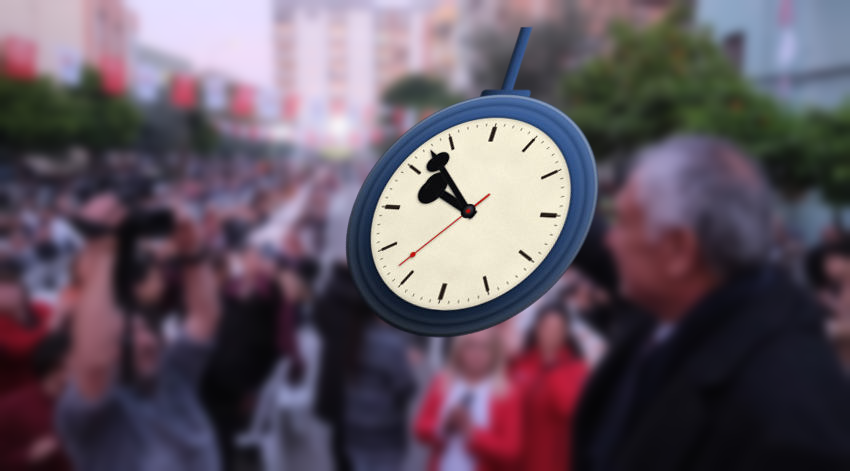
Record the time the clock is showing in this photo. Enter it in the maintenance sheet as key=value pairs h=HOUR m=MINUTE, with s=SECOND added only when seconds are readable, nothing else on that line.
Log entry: h=9 m=52 s=37
